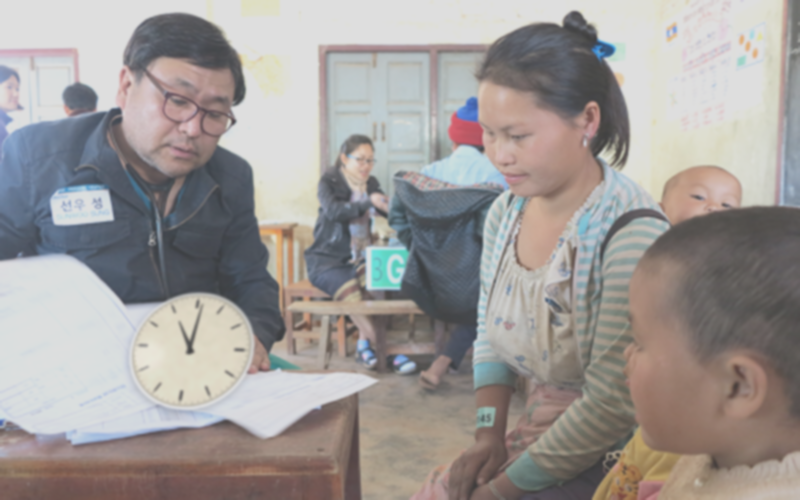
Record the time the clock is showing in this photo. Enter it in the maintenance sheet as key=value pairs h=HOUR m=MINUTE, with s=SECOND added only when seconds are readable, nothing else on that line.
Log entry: h=11 m=1
